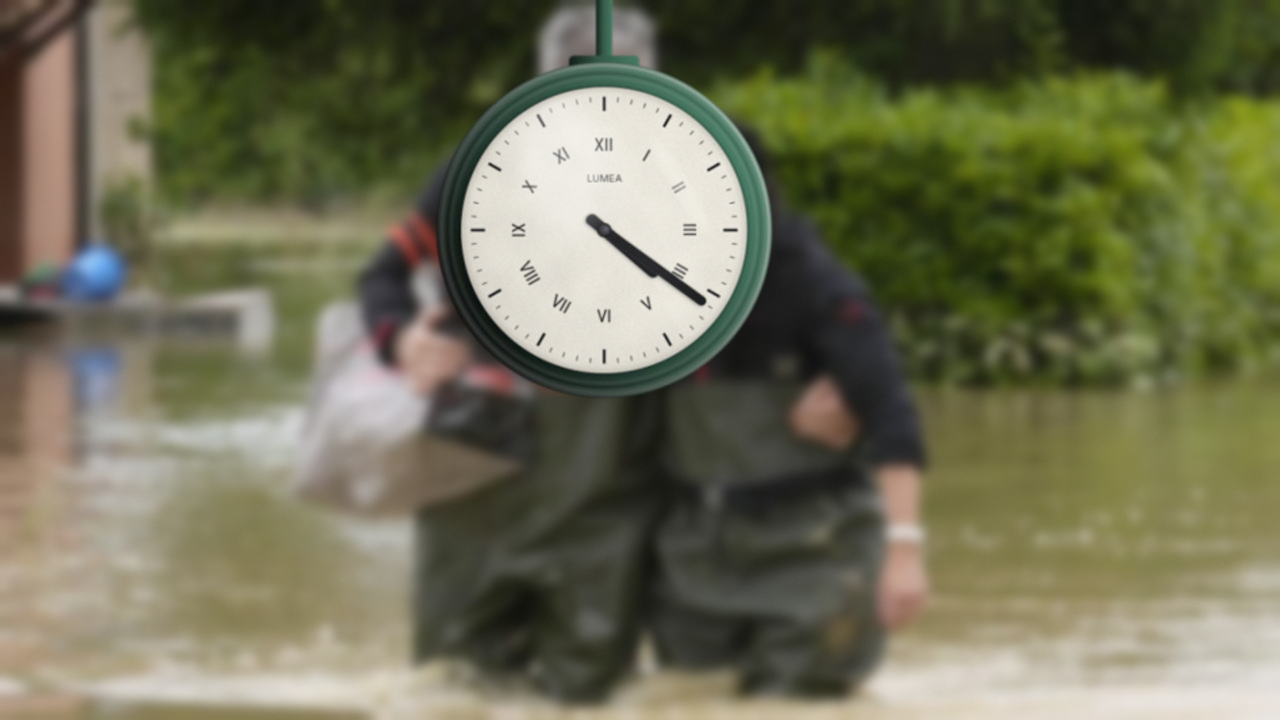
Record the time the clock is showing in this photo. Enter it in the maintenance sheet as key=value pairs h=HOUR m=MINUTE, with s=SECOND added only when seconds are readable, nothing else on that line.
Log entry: h=4 m=21
